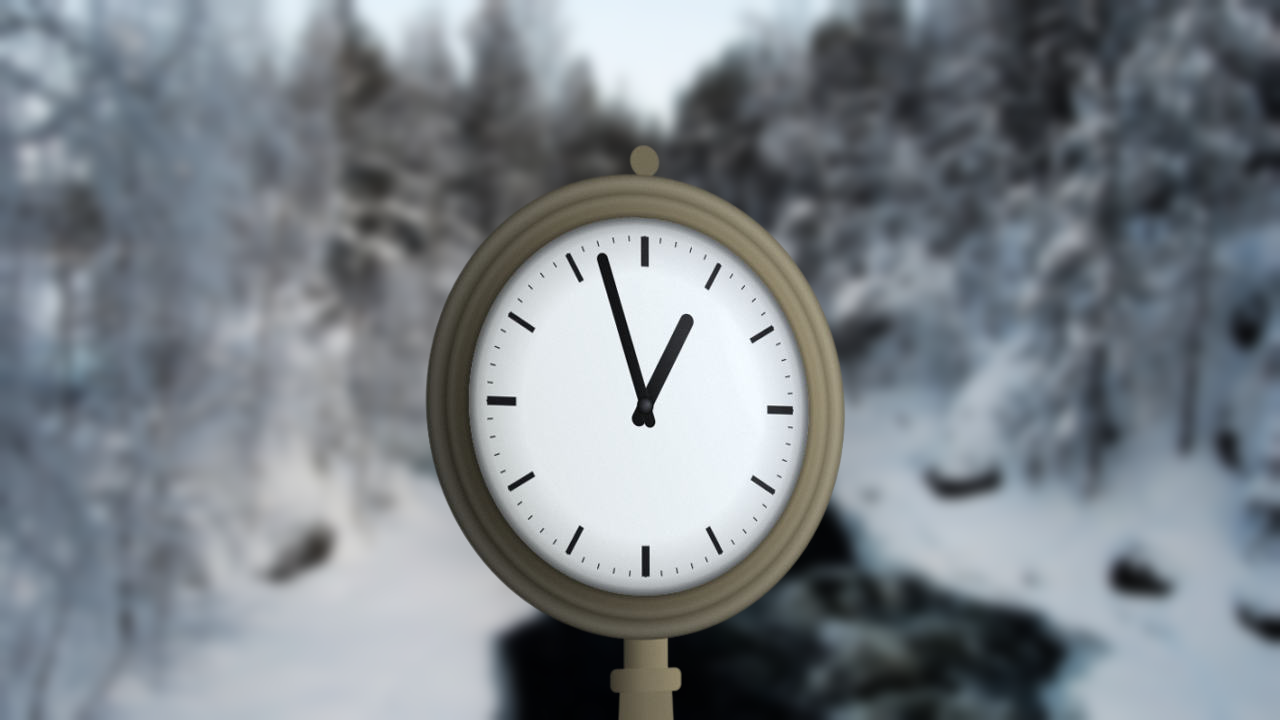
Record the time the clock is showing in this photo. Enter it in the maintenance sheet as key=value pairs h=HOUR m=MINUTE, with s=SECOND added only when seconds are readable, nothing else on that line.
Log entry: h=12 m=57
